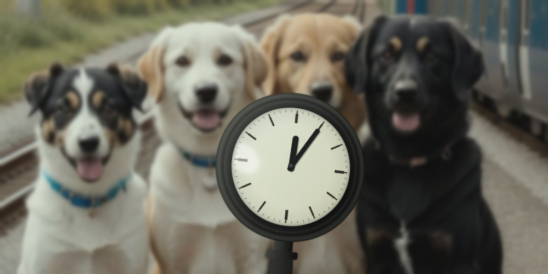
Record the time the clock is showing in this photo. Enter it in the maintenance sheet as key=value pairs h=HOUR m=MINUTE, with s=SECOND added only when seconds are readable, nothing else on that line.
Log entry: h=12 m=5
